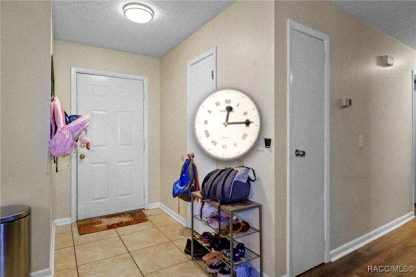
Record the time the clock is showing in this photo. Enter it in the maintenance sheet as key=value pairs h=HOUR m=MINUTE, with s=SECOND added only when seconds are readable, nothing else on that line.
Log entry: h=12 m=14
